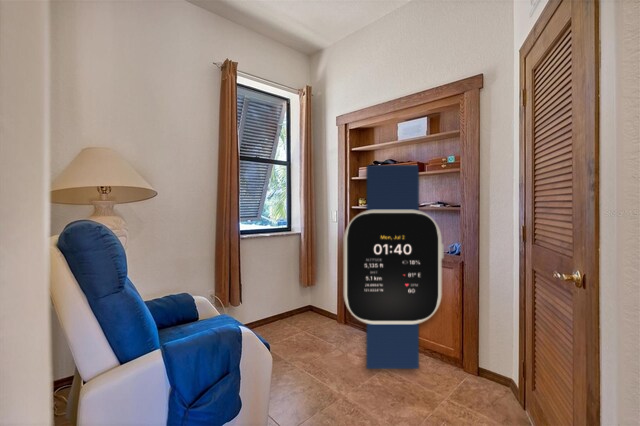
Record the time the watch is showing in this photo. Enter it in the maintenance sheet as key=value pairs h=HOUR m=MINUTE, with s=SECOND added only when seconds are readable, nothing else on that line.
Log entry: h=1 m=40
